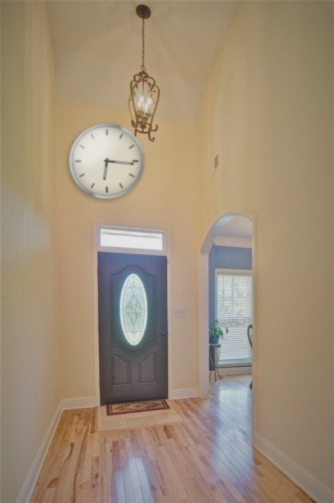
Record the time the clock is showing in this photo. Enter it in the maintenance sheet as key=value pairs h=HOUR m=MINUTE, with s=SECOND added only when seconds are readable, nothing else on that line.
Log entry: h=6 m=16
